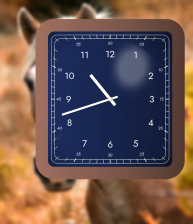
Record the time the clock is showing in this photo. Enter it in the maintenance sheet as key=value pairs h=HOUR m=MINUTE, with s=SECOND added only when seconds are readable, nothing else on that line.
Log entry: h=10 m=42
